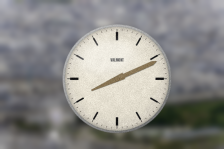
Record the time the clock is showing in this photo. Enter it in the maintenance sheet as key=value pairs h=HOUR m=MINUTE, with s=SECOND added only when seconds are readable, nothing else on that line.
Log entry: h=8 m=11
